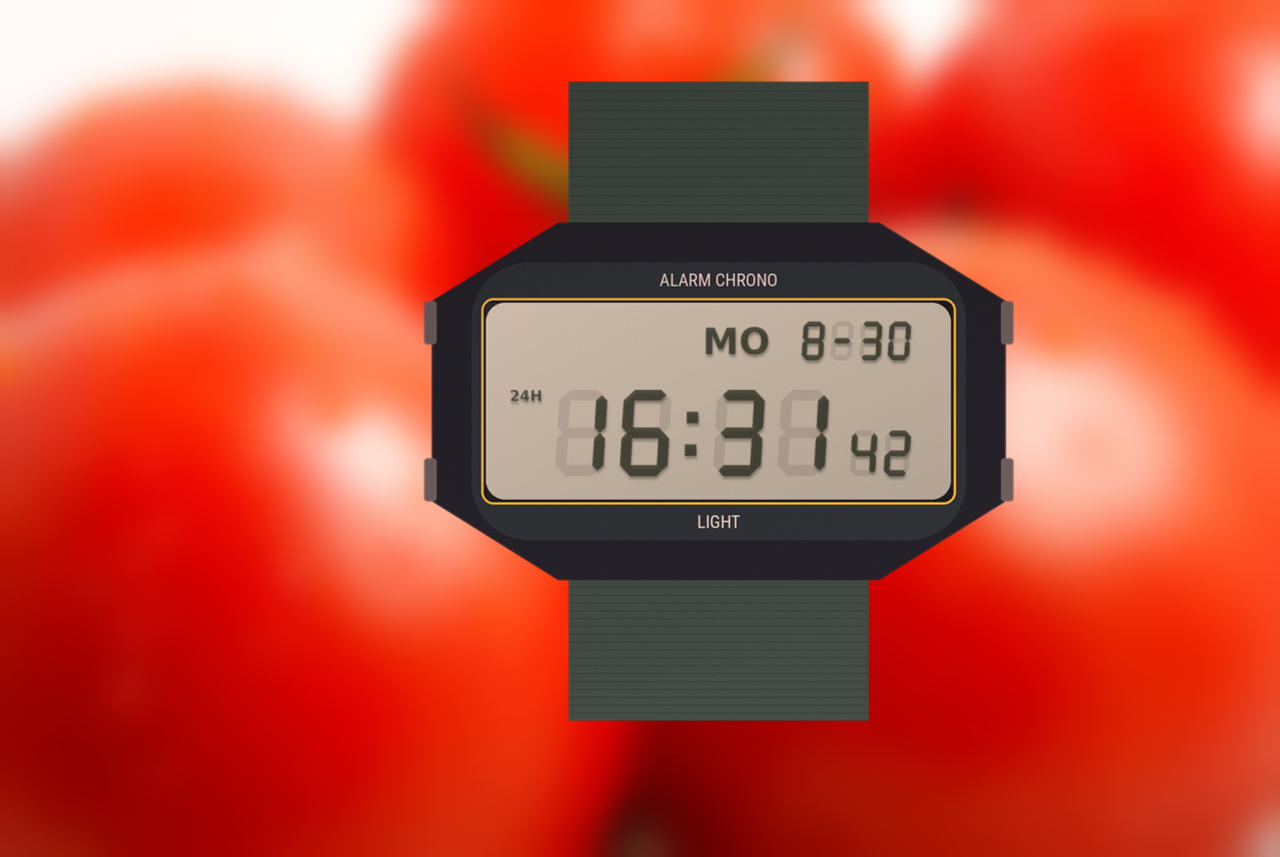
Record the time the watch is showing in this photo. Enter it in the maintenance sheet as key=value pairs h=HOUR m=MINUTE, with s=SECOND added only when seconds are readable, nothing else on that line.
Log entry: h=16 m=31 s=42
